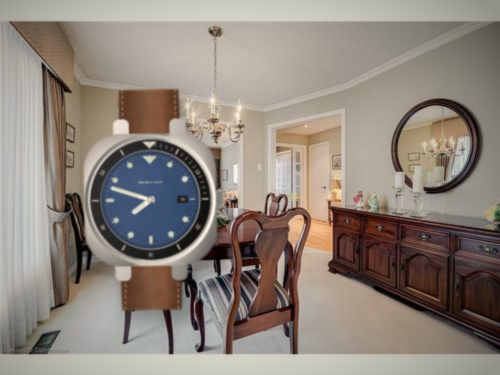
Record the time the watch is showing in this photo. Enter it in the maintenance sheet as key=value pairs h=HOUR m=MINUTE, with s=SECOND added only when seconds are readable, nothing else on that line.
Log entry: h=7 m=48
